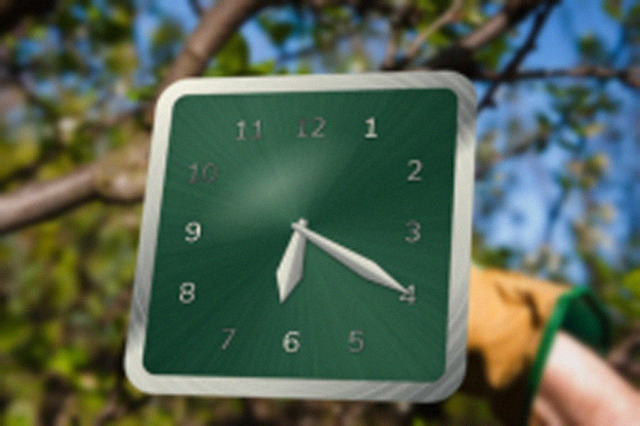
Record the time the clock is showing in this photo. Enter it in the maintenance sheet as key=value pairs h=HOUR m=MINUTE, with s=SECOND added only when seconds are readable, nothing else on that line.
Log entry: h=6 m=20
